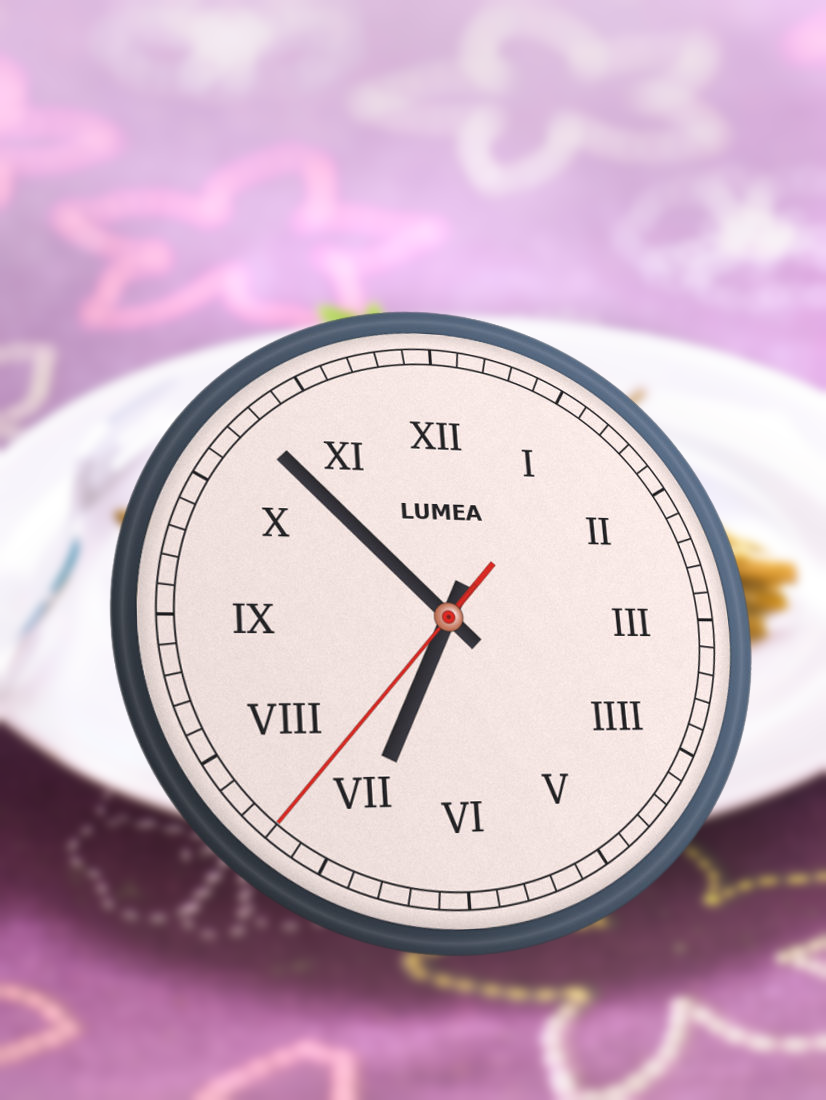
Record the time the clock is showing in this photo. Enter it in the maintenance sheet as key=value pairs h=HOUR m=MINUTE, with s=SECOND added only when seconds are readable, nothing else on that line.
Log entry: h=6 m=52 s=37
